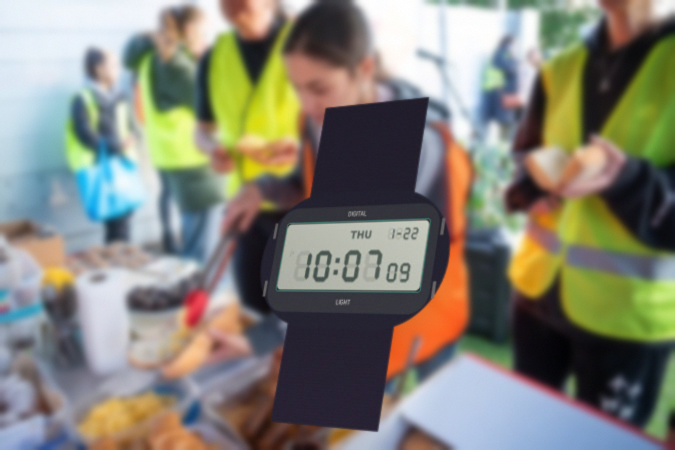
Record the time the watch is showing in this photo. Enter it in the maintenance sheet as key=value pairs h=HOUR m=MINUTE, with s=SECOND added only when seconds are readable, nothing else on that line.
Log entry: h=10 m=7 s=9
